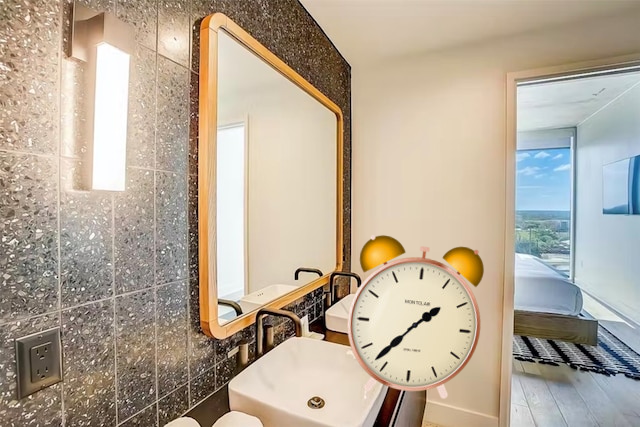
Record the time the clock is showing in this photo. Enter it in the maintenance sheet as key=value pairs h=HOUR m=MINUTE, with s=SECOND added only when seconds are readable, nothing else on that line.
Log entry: h=1 m=37
